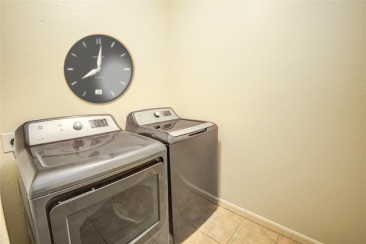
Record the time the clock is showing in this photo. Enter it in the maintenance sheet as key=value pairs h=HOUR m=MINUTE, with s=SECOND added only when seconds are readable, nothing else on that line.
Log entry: h=8 m=1
